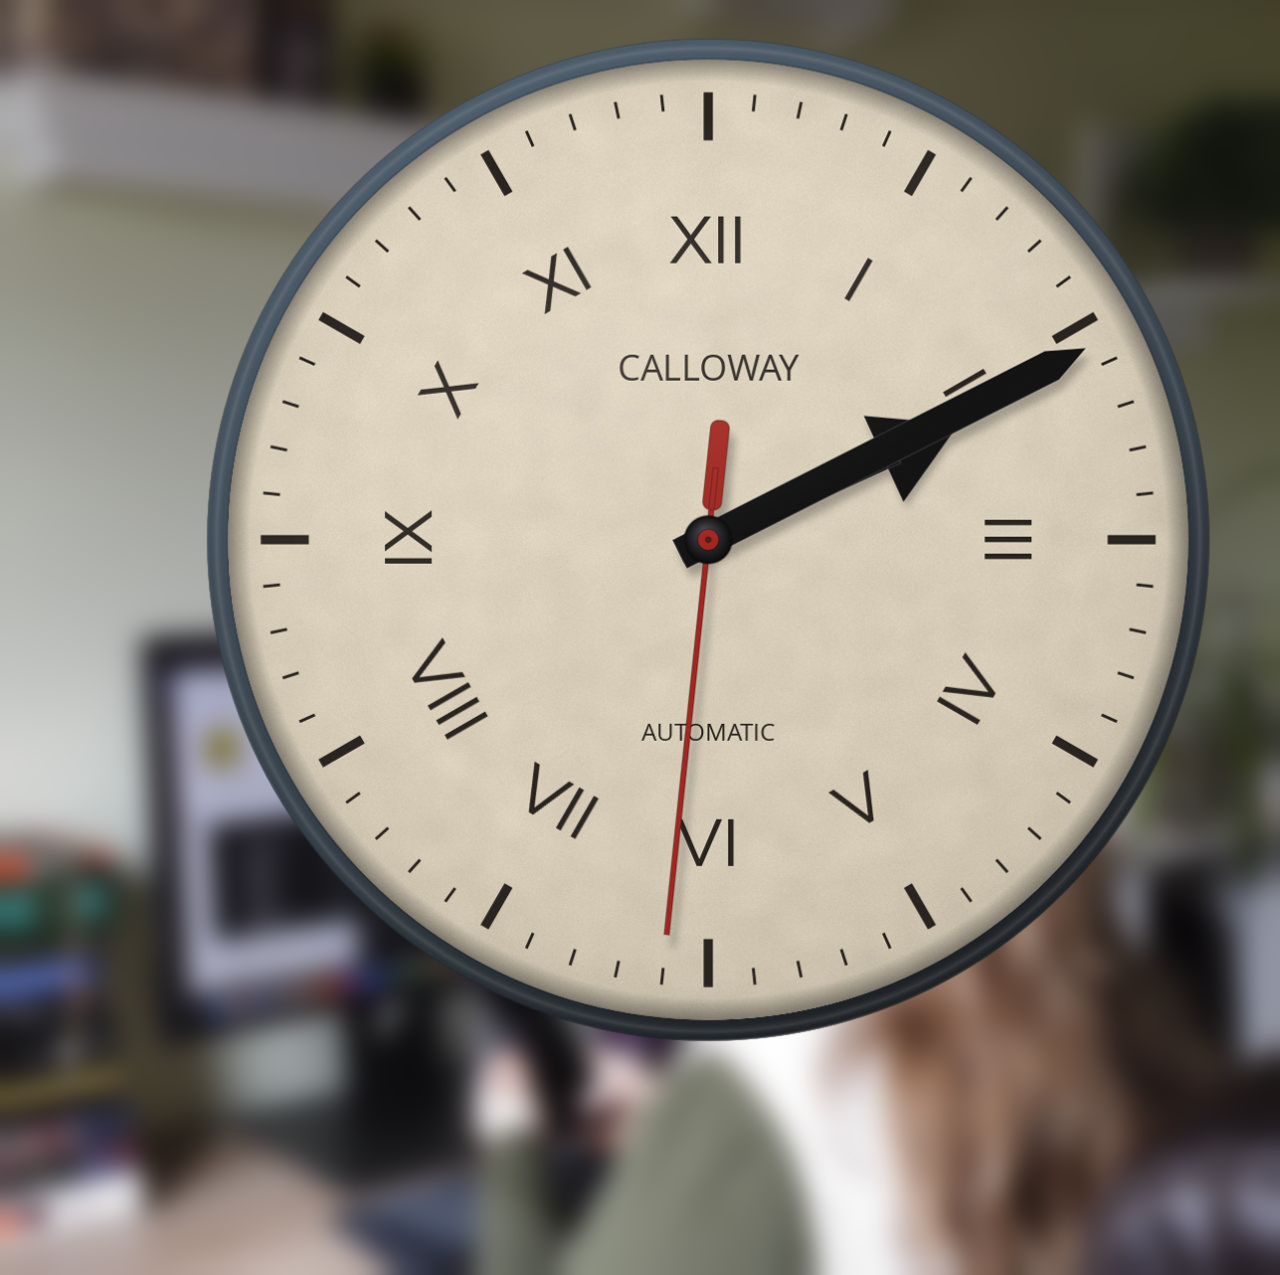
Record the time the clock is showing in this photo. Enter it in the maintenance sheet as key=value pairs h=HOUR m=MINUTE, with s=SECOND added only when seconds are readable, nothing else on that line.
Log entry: h=2 m=10 s=31
